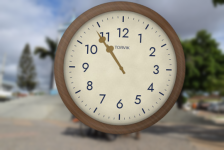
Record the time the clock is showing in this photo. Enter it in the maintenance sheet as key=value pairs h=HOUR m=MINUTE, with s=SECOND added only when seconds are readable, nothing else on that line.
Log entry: h=10 m=54
